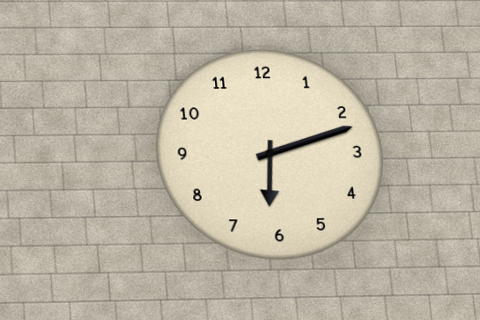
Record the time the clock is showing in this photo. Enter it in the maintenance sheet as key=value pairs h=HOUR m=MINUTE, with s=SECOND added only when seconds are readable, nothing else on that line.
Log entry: h=6 m=12
